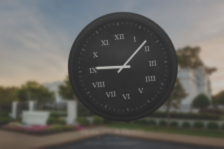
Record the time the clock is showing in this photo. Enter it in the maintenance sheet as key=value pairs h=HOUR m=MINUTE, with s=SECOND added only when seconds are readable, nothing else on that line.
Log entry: h=9 m=8
